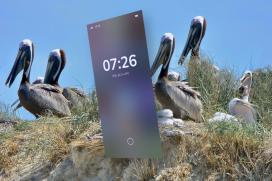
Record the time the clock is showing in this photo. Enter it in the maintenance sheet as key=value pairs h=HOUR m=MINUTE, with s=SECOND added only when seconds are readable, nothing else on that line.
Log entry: h=7 m=26
